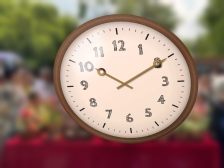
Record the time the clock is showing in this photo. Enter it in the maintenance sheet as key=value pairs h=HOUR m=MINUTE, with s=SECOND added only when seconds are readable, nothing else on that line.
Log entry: h=10 m=10
